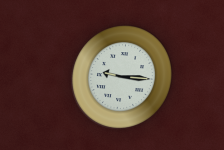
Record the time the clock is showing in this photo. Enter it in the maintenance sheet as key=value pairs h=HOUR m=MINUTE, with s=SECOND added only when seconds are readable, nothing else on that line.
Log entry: h=9 m=15
